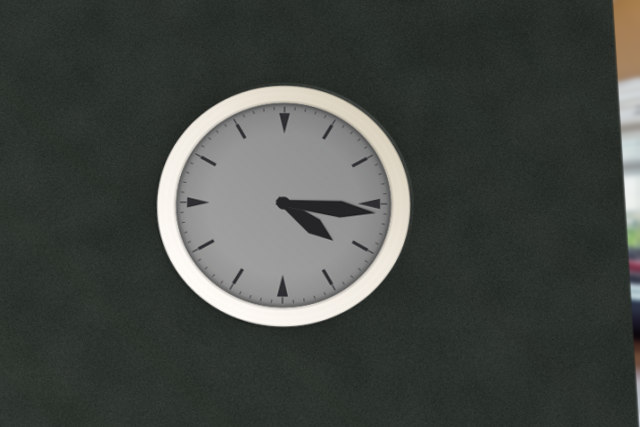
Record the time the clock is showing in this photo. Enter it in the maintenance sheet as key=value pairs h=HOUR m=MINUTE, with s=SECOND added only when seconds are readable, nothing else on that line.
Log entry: h=4 m=16
